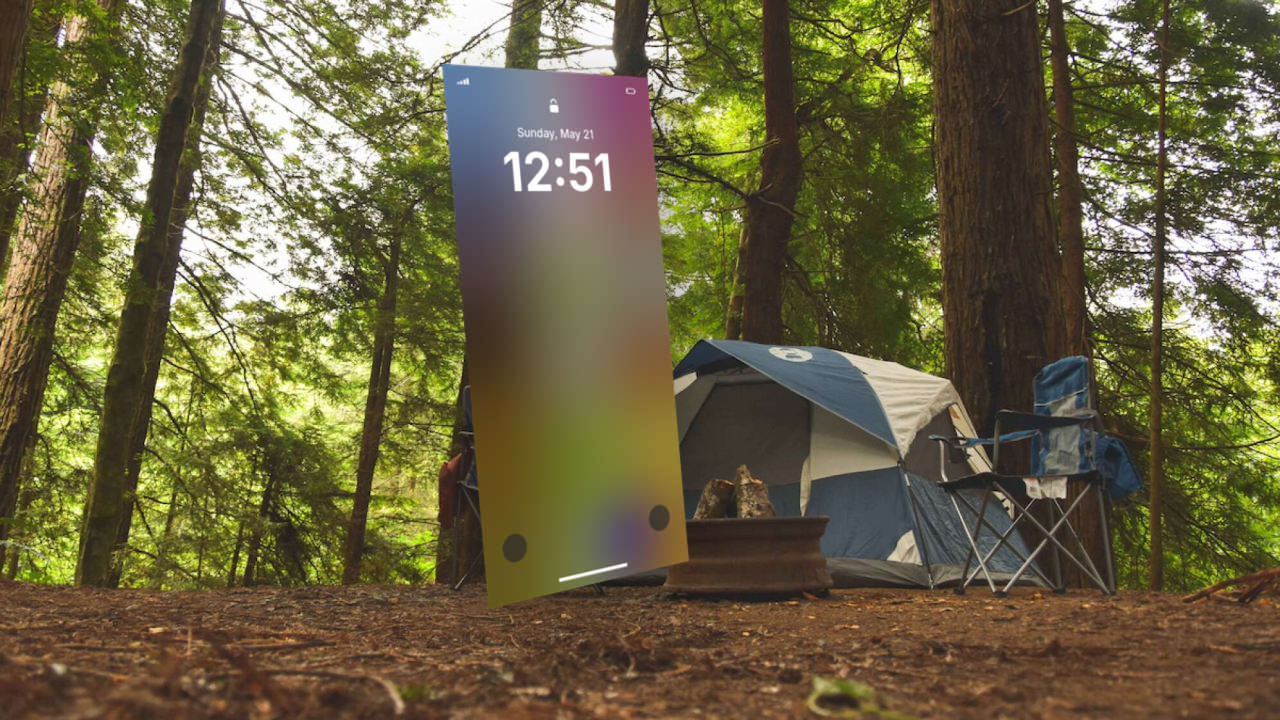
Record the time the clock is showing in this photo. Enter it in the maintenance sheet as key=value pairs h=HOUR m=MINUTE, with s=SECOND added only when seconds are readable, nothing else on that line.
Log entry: h=12 m=51
